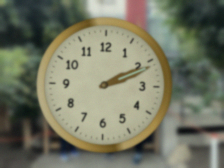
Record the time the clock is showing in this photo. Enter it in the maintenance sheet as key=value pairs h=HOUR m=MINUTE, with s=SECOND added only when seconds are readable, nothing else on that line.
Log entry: h=2 m=11
